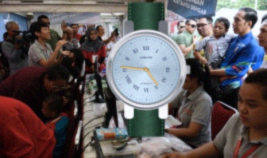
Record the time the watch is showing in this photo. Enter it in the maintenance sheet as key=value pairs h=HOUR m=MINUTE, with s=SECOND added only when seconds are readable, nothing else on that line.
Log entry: h=4 m=46
